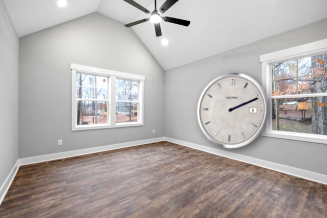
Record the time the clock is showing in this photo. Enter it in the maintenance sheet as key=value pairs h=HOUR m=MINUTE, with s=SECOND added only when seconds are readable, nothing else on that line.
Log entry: h=2 m=11
